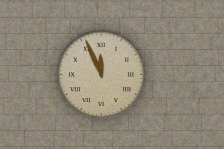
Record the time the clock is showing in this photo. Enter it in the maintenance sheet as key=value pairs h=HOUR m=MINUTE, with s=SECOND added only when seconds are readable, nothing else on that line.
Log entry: h=11 m=56
